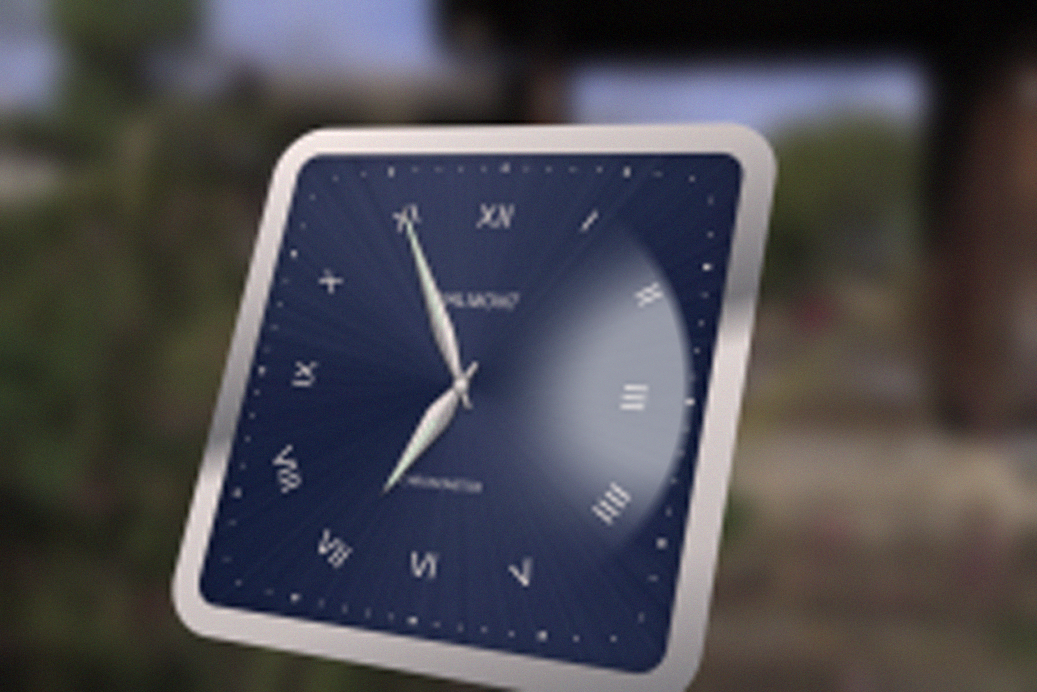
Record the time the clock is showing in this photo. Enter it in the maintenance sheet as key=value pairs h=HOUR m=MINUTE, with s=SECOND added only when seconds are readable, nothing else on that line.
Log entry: h=6 m=55
